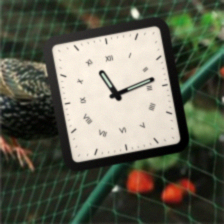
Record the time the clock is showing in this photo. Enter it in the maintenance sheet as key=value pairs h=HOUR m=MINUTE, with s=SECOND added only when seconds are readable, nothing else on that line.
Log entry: h=11 m=13
